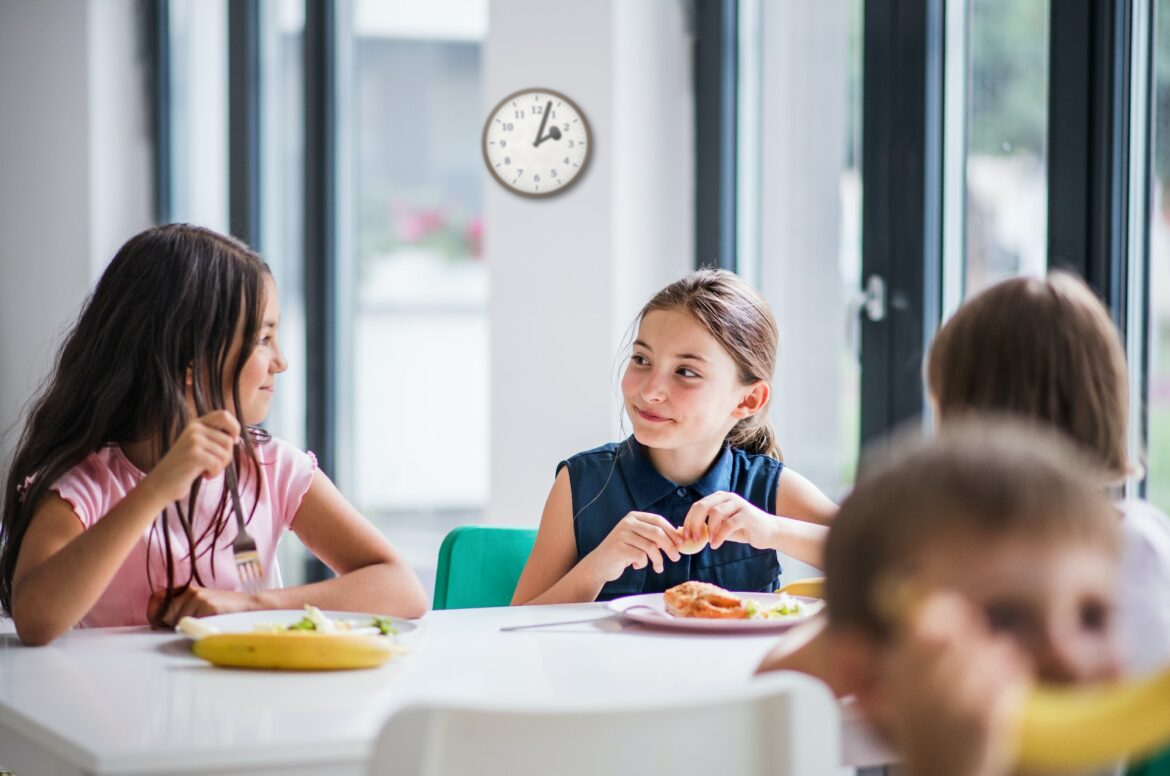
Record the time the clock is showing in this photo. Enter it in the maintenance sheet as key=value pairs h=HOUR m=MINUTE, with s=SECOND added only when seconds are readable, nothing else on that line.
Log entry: h=2 m=3
